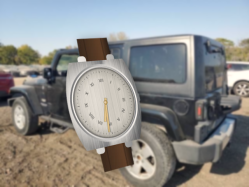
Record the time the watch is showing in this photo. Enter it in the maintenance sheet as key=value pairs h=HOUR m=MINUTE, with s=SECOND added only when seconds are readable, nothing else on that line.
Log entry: h=6 m=31
